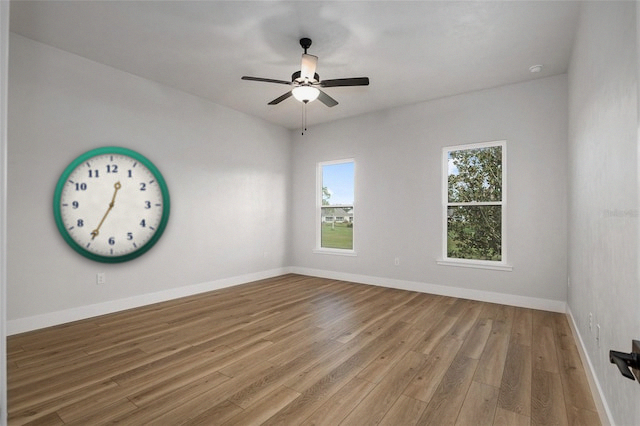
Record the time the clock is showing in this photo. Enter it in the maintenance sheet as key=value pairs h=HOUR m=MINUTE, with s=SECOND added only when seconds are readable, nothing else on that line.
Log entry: h=12 m=35
